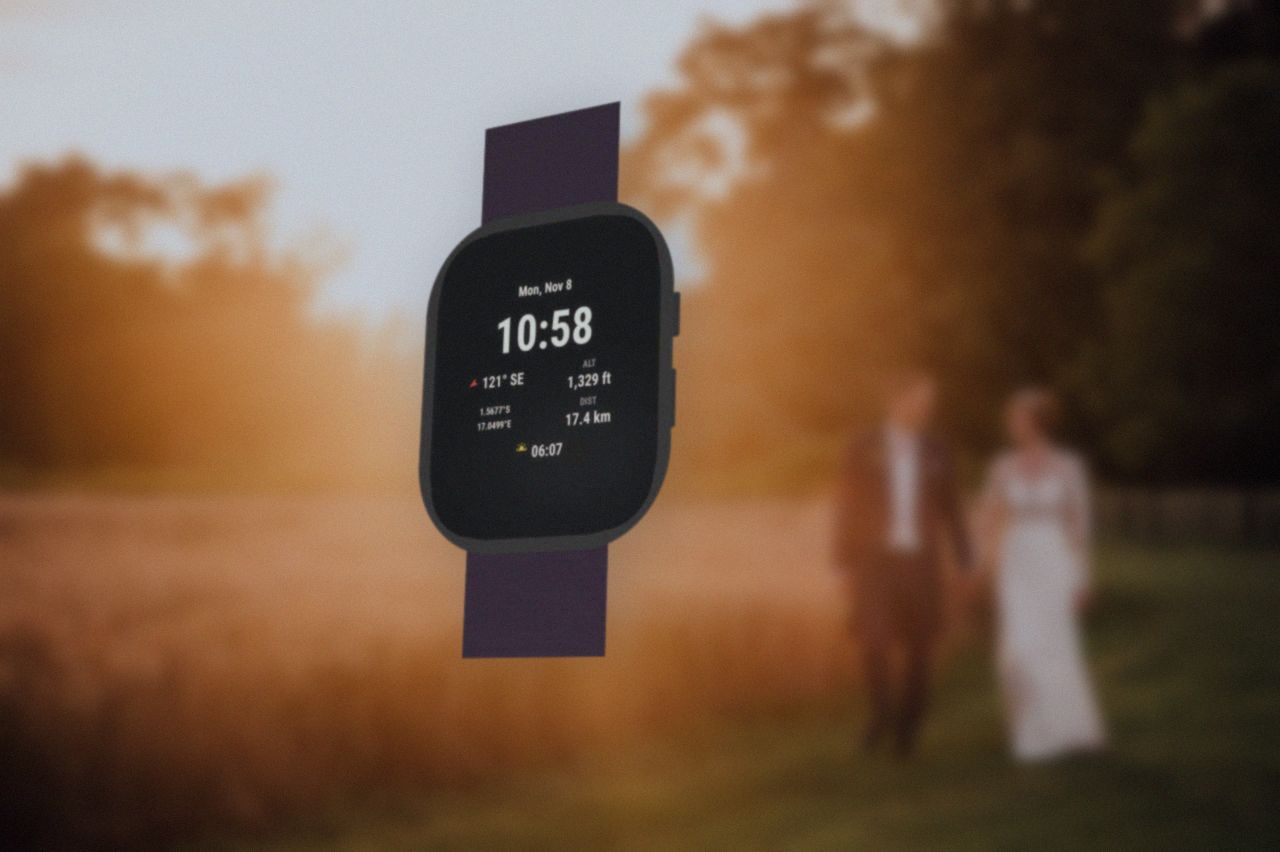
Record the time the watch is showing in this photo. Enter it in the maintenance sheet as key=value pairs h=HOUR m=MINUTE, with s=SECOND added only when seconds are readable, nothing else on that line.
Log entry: h=10 m=58
